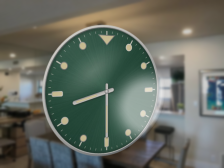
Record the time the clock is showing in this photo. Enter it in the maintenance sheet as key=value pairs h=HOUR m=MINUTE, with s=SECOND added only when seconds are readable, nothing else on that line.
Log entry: h=8 m=30
